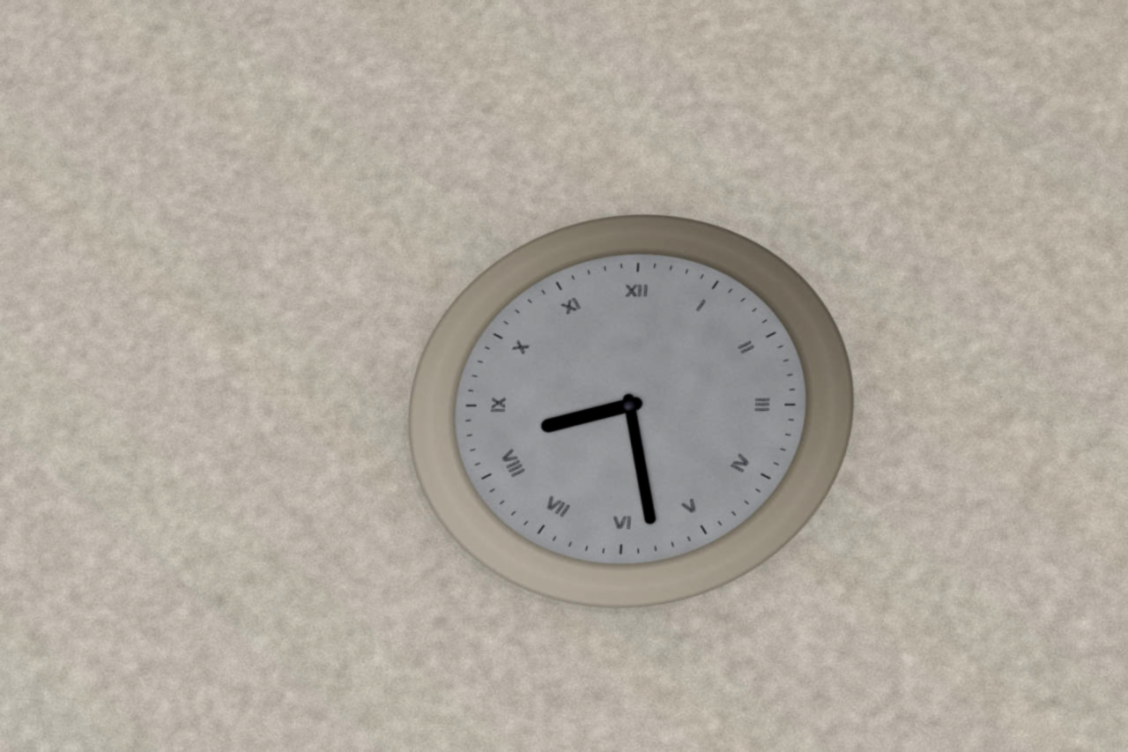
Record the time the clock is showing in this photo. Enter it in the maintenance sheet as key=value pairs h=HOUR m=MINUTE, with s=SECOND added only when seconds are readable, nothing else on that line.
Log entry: h=8 m=28
